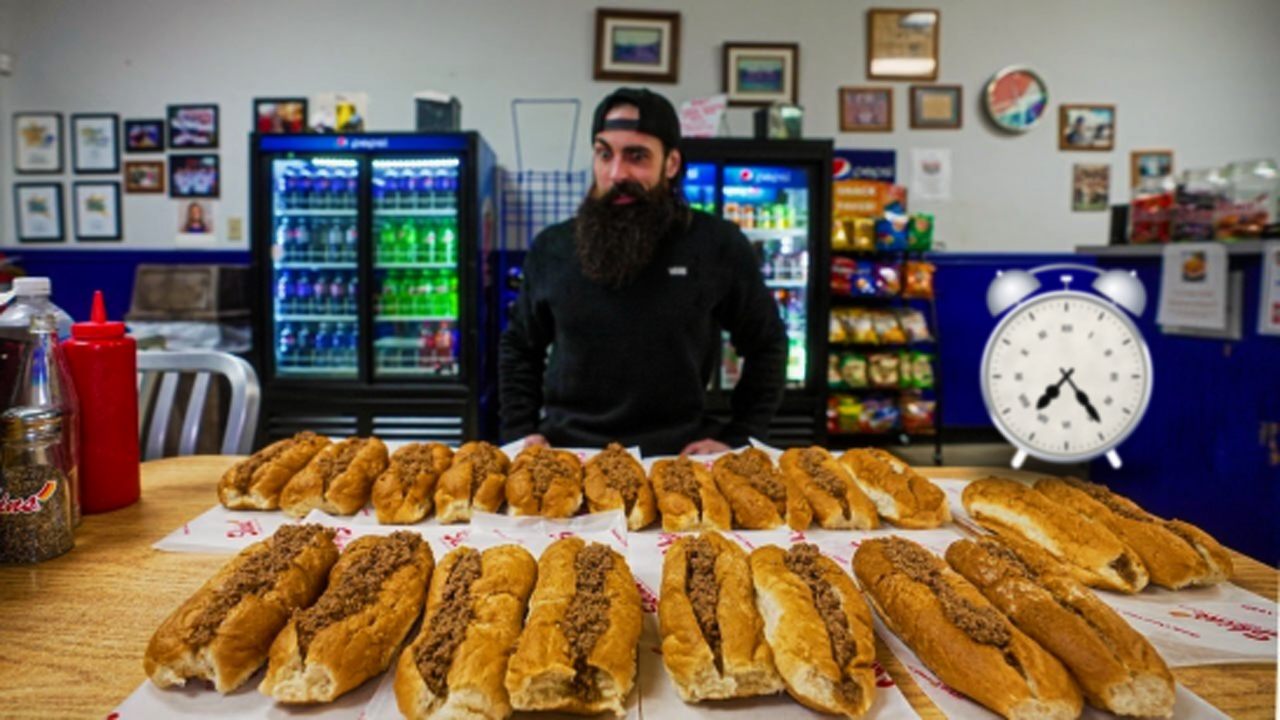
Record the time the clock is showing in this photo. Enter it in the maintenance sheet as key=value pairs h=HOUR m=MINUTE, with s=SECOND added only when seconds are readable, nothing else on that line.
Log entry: h=7 m=24
